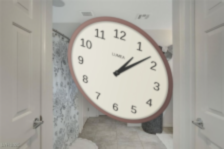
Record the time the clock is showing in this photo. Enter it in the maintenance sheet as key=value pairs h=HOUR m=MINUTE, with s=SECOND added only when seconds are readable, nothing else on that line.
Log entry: h=1 m=8
